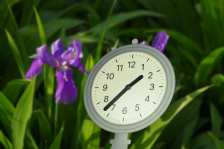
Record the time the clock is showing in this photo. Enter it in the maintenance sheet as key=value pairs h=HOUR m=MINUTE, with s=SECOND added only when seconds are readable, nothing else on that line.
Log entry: h=1 m=37
